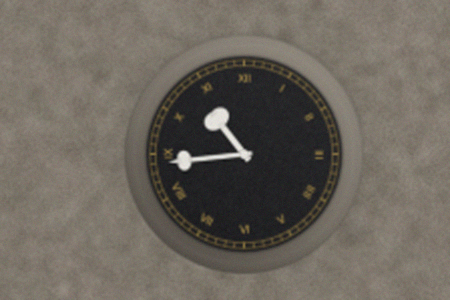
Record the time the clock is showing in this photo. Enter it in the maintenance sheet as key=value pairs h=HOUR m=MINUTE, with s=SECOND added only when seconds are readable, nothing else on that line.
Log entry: h=10 m=44
